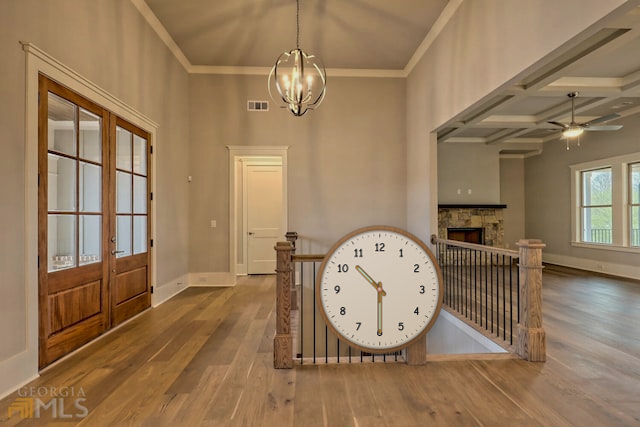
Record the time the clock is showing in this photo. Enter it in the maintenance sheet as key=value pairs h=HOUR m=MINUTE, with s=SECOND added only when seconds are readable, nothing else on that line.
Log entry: h=10 m=30
